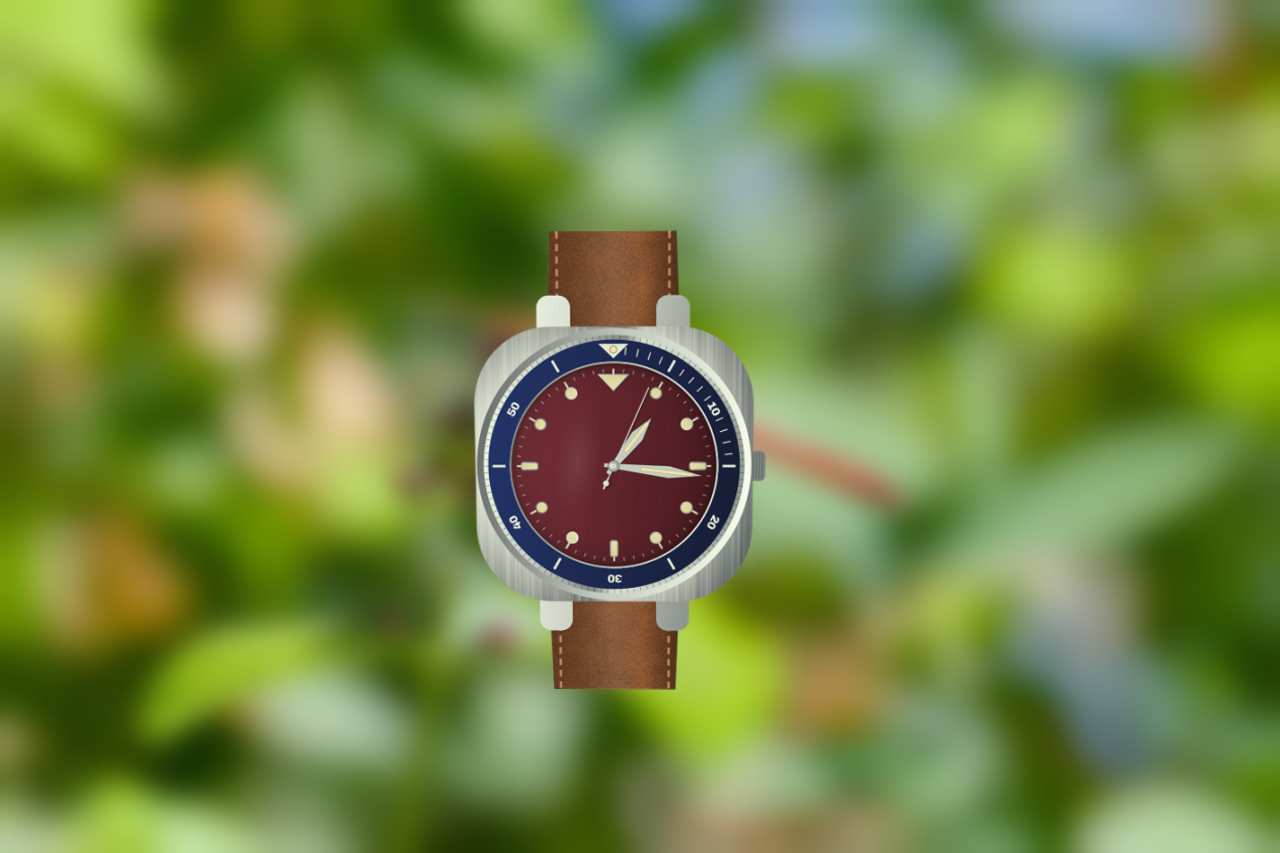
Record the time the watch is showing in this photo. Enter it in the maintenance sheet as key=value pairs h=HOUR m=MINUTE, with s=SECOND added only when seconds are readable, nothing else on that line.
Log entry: h=1 m=16 s=4
